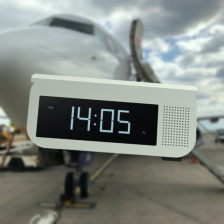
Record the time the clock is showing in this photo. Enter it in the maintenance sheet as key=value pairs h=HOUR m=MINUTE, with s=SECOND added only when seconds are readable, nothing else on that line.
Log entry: h=14 m=5
